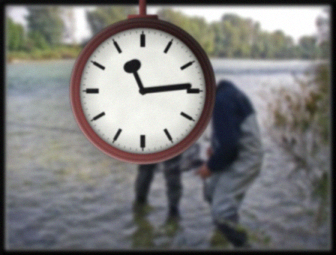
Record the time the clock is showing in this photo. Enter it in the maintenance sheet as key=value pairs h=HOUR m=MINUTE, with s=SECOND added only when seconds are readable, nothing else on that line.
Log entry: h=11 m=14
